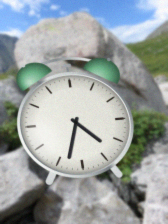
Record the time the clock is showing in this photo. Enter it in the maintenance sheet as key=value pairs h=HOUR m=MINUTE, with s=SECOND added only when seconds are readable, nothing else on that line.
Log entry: h=4 m=33
